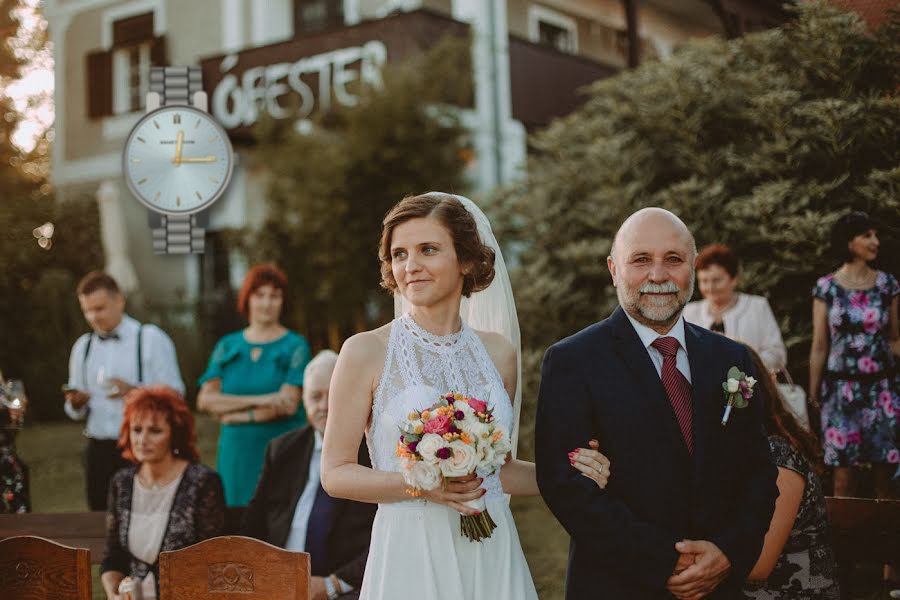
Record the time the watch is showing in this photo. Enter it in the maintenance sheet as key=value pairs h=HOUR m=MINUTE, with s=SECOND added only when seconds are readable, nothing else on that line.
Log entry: h=12 m=15
